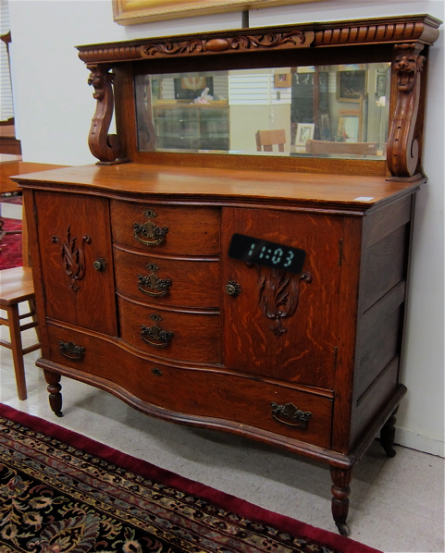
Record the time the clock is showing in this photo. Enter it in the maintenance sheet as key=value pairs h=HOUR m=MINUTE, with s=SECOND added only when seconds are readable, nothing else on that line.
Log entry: h=11 m=3
